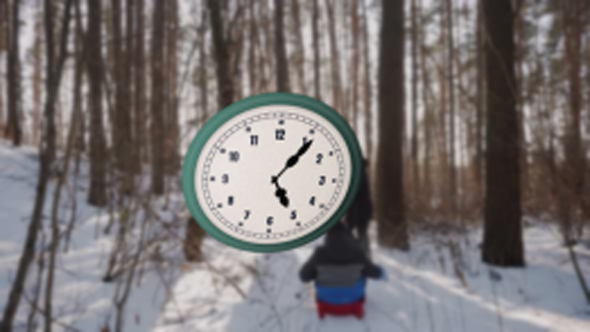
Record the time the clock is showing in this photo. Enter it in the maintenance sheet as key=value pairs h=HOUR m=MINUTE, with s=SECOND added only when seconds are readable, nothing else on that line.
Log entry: h=5 m=6
